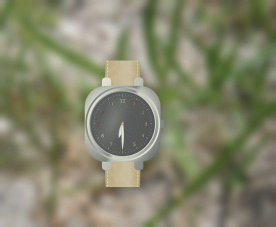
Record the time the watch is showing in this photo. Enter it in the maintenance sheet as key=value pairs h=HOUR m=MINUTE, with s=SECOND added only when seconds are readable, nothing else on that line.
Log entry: h=6 m=30
